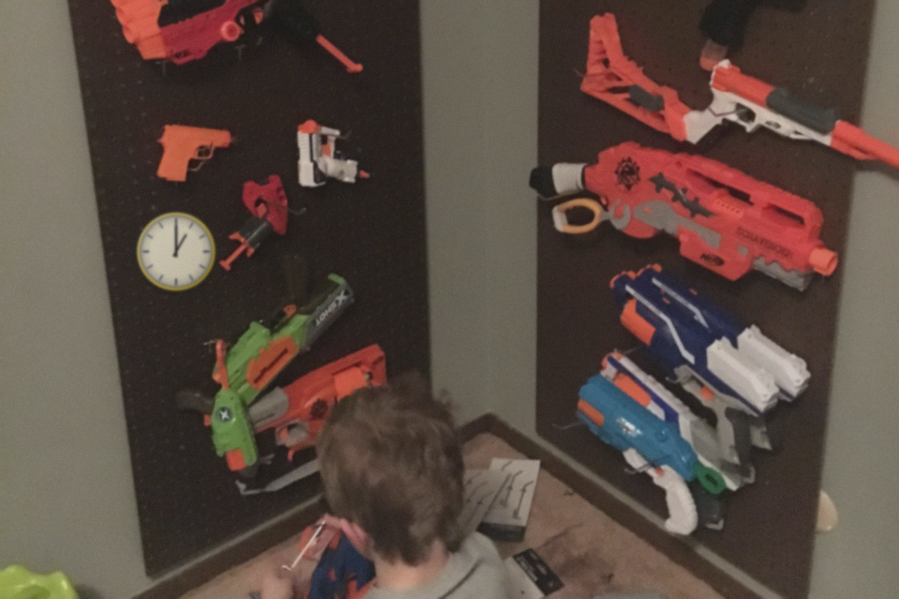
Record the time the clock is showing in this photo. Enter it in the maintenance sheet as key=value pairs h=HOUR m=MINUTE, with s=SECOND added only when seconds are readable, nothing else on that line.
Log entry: h=1 m=0
